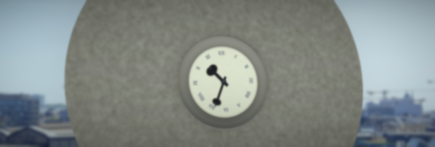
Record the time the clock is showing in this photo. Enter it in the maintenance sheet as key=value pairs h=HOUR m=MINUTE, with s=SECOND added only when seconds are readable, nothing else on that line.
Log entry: h=10 m=34
